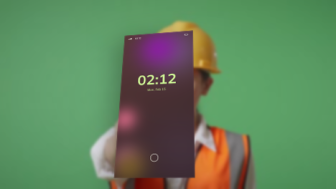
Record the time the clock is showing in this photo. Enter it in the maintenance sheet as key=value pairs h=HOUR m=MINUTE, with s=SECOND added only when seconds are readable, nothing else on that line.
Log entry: h=2 m=12
